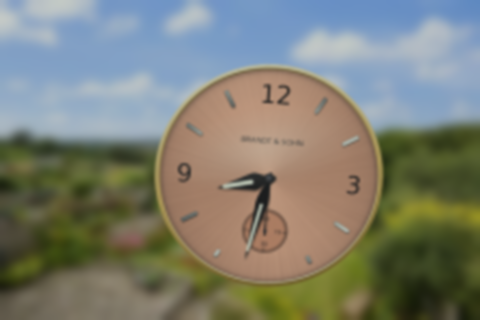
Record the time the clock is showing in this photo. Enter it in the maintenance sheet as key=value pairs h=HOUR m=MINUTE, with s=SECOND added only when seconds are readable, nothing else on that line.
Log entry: h=8 m=32
